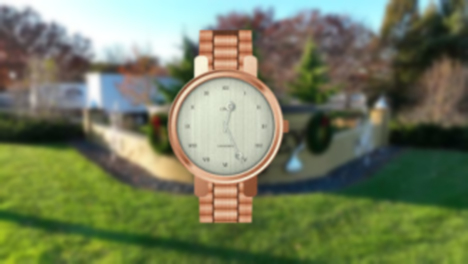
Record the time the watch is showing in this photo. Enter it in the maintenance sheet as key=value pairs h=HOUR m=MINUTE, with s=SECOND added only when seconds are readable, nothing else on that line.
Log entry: h=12 m=26
